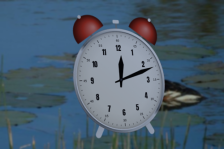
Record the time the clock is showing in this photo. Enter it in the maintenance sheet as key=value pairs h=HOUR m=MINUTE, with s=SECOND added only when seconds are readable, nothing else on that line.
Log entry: h=12 m=12
